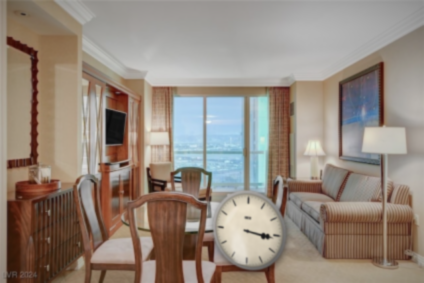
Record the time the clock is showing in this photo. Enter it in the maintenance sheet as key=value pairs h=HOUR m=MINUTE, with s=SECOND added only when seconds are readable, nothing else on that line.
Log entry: h=3 m=16
